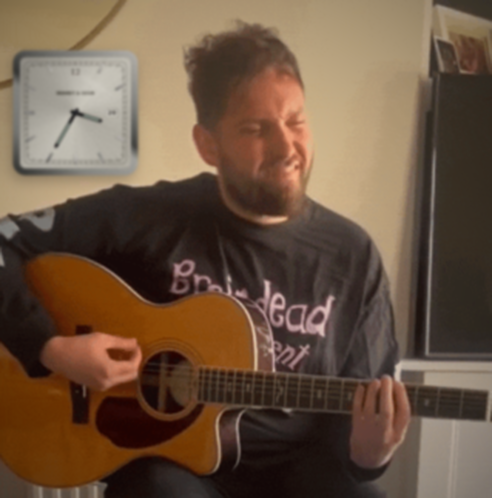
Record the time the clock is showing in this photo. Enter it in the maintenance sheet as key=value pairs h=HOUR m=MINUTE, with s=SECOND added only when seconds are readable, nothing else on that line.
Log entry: h=3 m=35
